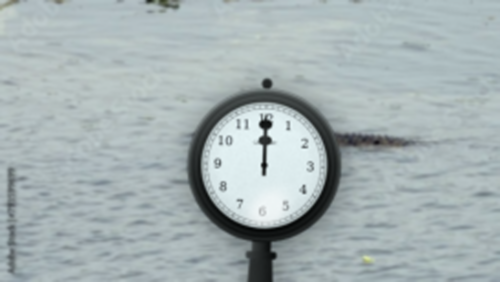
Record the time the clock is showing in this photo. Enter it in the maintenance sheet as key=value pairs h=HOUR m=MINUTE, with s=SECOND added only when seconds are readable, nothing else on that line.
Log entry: h=12 m=0
